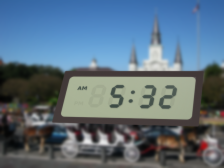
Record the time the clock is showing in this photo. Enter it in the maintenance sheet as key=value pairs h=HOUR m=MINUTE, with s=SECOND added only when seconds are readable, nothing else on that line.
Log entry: h=5 m=32
